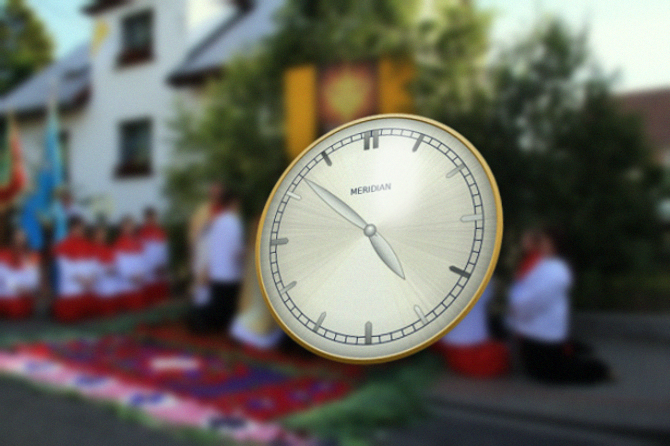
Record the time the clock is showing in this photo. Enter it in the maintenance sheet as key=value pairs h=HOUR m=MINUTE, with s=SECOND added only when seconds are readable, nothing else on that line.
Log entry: h=4 m=52
